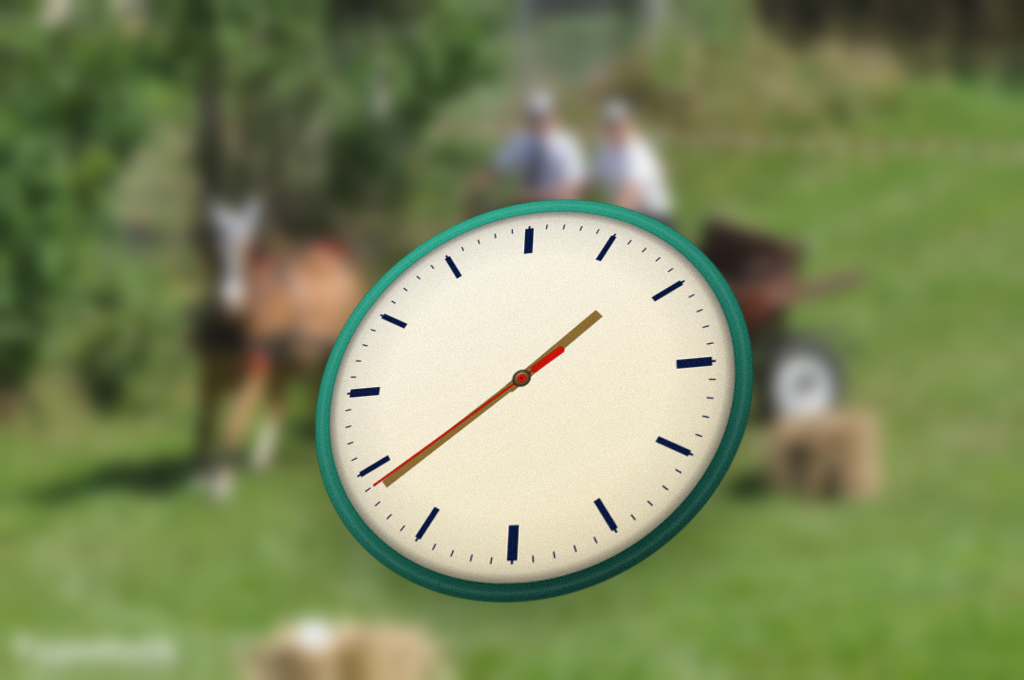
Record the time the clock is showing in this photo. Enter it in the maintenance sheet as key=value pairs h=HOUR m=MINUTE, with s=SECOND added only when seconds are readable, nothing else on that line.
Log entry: h=1 m=38 s=39
